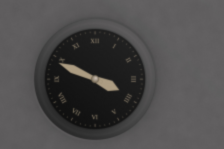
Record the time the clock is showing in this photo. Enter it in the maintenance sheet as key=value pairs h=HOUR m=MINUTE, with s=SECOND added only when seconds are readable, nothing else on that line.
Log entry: h=3 m=49
